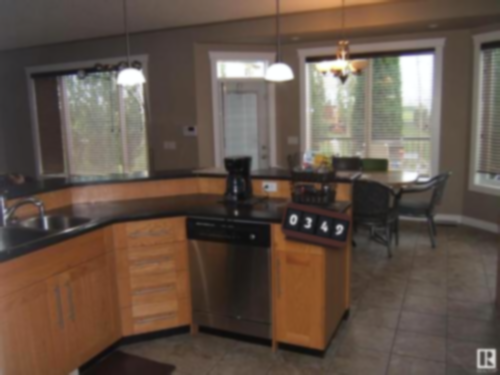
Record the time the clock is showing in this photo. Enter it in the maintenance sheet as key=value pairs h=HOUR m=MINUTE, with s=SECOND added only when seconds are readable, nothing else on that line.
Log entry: h=3 m=49
